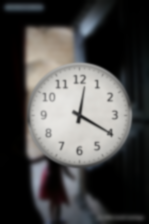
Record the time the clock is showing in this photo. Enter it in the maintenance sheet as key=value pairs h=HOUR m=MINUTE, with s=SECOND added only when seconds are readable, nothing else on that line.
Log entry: h=12 m=20
